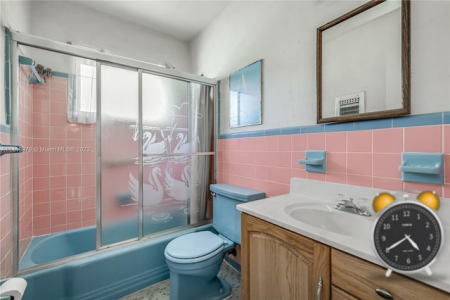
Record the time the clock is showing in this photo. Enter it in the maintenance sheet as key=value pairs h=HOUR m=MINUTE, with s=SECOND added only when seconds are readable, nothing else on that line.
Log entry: h=4 m=40
